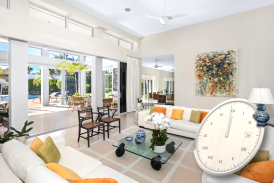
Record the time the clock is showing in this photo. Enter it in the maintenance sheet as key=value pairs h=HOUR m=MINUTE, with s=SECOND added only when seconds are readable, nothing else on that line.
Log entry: h=11 m=59
